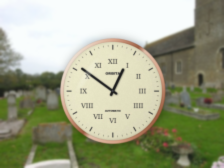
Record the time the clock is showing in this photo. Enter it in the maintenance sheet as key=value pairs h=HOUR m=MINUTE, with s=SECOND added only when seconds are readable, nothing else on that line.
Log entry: h=12 m=51
